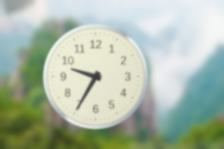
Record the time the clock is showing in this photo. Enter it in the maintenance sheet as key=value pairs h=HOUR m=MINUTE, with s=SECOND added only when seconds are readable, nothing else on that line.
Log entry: h=9 m=35
